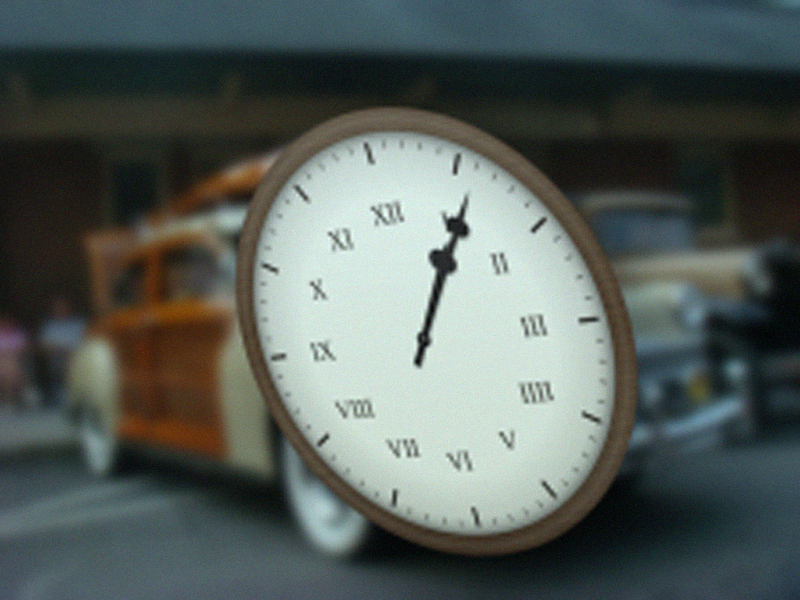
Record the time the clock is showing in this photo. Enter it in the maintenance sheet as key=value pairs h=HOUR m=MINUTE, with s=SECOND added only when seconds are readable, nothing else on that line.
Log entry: h=1 m=6
